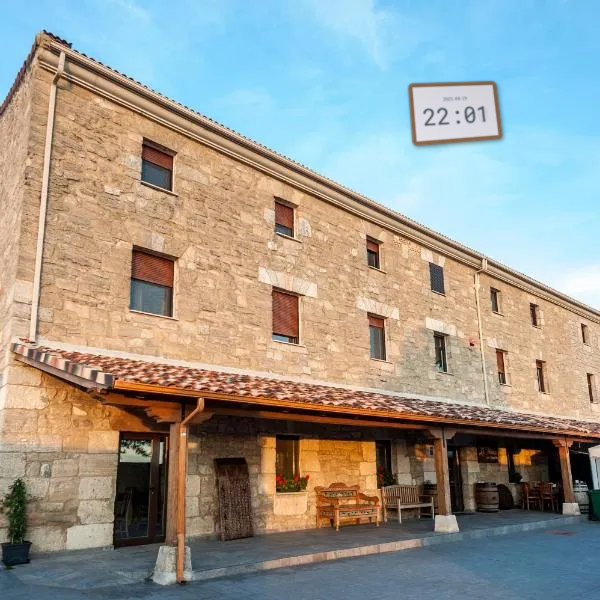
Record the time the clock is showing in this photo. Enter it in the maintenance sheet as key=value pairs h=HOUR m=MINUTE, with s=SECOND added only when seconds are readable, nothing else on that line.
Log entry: h=22 m=1
